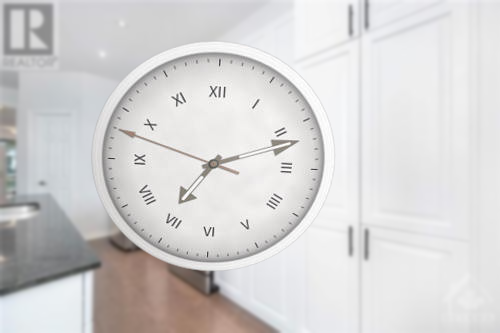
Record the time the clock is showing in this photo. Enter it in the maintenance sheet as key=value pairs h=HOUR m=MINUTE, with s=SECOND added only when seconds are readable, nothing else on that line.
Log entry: h=7 m=11 s=48
